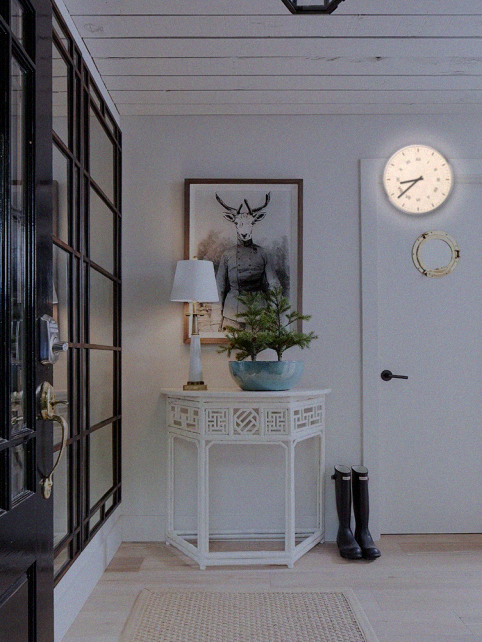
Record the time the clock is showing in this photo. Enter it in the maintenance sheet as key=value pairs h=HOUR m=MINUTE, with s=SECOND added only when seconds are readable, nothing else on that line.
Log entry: h=8 m=38
